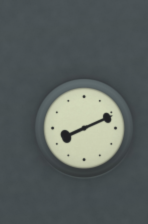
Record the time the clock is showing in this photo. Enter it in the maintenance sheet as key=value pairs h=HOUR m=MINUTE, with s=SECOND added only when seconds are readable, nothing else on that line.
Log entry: h=8 m=11
